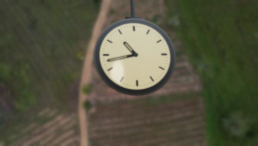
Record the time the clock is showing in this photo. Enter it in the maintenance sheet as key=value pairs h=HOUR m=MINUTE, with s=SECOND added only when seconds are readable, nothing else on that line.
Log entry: h=10 m=43
